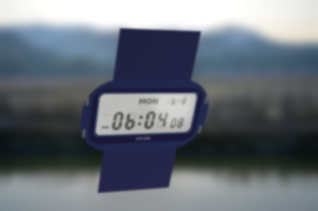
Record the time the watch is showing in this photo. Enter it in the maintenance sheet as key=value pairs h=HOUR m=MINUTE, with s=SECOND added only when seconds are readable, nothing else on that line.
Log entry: h=6 m=4 s=8
